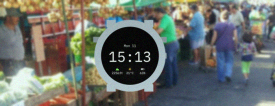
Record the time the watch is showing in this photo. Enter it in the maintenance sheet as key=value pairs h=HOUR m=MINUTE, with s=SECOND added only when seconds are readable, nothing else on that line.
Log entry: h=15 m=13
